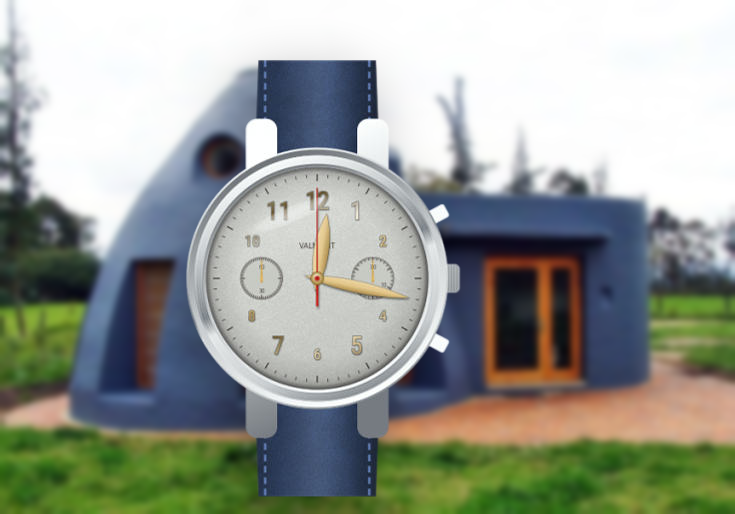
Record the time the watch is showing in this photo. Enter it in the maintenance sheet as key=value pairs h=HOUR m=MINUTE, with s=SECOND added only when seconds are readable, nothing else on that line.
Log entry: h=12 m=17
